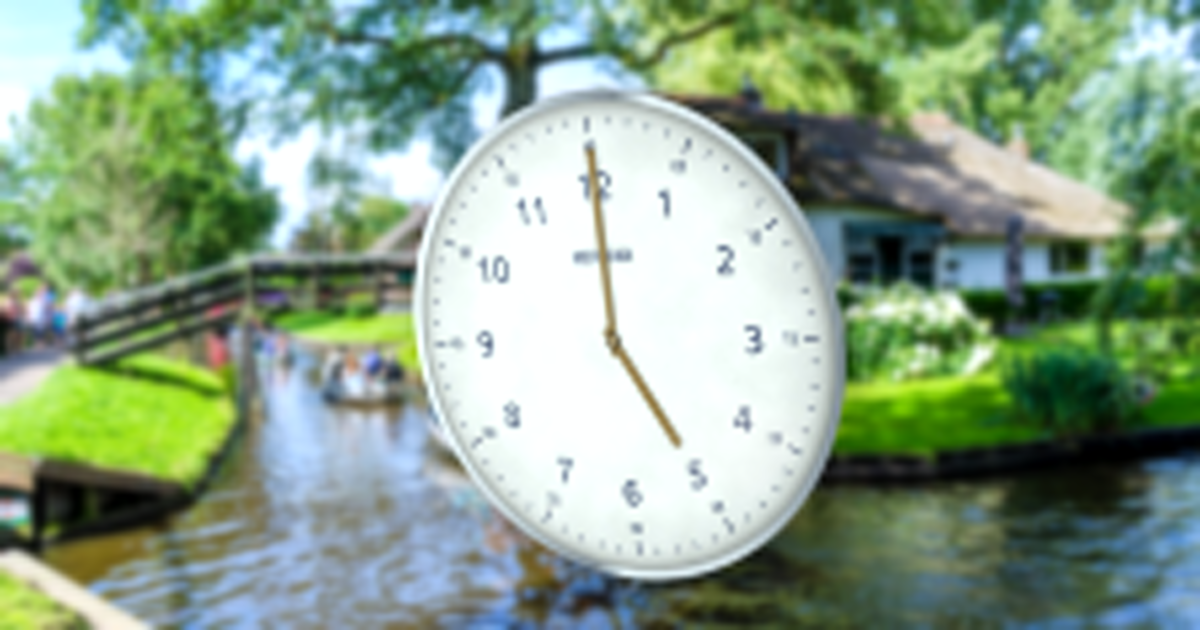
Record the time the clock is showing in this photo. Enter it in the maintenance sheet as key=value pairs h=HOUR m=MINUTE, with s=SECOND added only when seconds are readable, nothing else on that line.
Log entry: h=5 m=0
